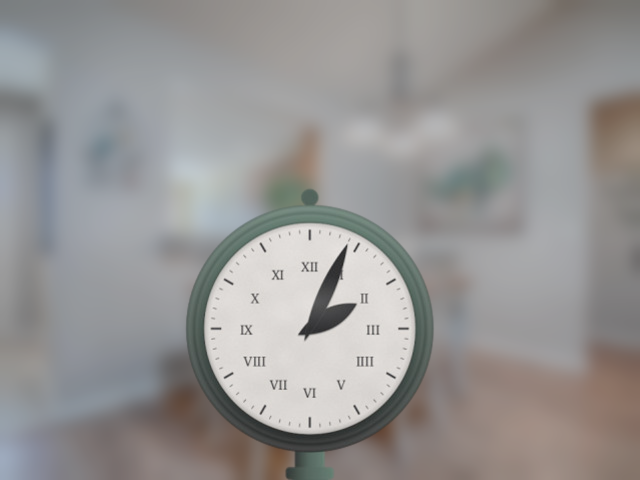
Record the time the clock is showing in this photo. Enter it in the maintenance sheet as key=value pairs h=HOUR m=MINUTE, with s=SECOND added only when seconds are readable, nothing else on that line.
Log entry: h=2 m=4
